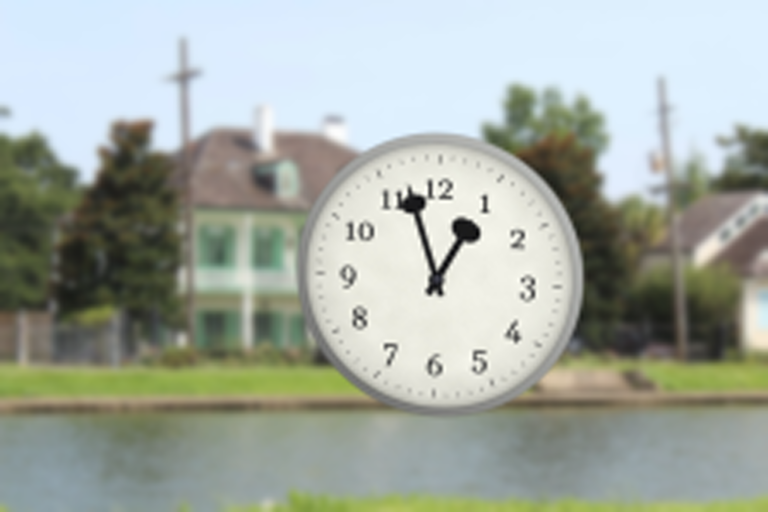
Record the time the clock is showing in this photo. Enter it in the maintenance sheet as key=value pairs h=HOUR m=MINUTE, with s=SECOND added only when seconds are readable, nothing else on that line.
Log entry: h=12 m=57
